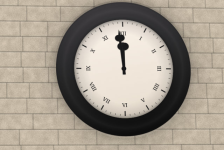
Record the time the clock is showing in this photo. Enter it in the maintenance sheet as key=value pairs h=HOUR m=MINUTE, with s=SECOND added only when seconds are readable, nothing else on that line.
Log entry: h=11 m=59
